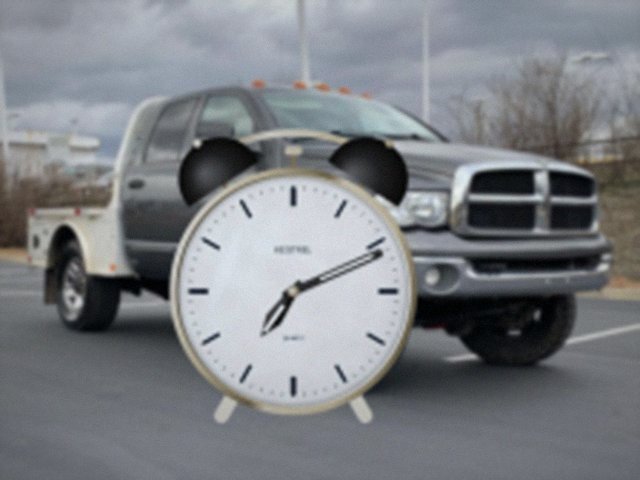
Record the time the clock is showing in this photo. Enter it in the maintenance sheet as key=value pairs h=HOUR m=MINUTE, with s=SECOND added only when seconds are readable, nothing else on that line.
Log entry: h=7 m=11
